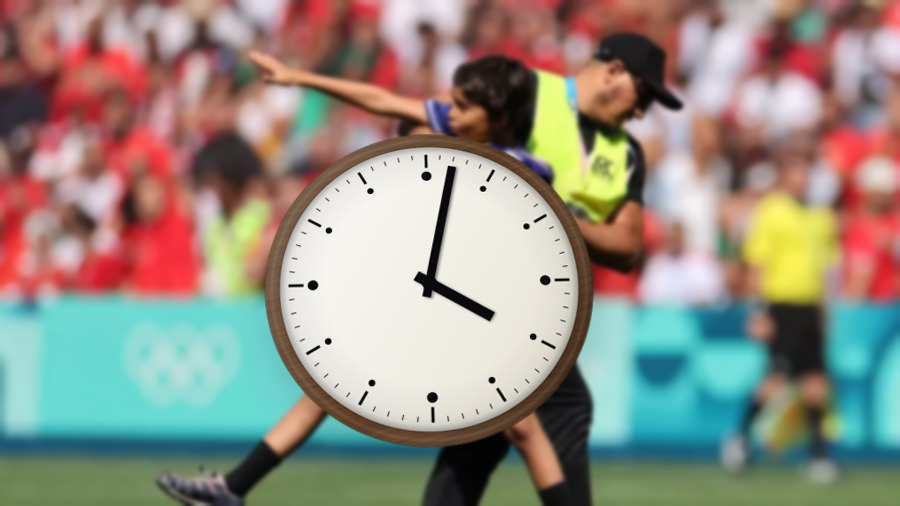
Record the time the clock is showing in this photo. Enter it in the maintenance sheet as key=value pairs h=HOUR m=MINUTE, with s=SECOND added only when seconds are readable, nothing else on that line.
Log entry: h=4 m=2
